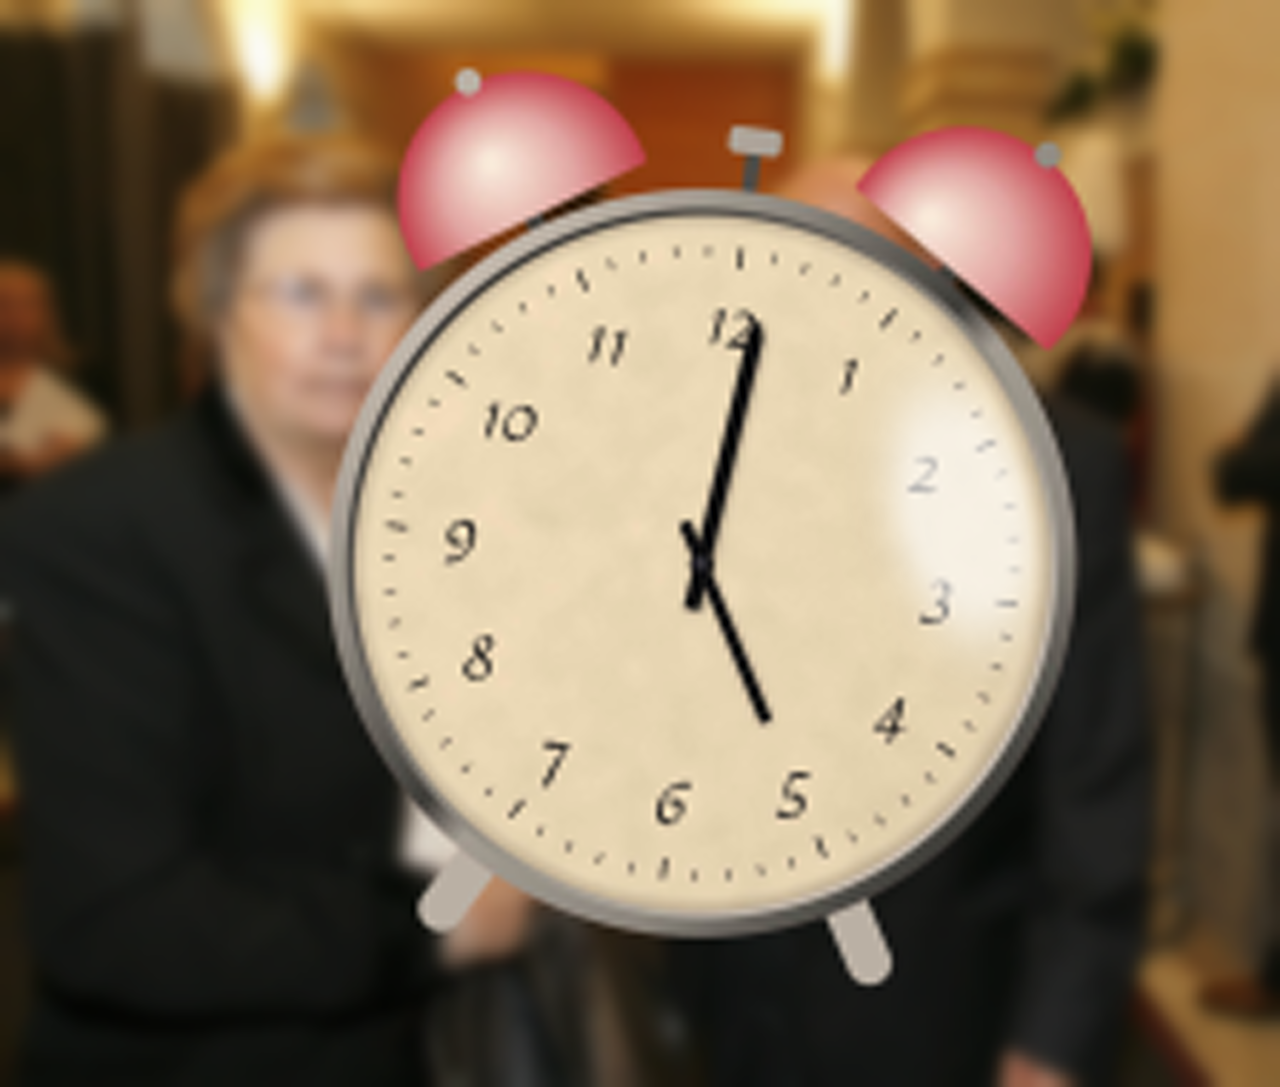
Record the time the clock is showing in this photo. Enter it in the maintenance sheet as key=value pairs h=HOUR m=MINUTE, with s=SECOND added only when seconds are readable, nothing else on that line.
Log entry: h=5 m=1
